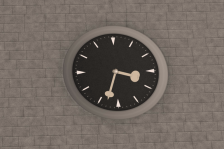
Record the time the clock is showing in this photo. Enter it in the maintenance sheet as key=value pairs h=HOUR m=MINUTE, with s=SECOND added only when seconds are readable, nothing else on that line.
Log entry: h=3 m=33
